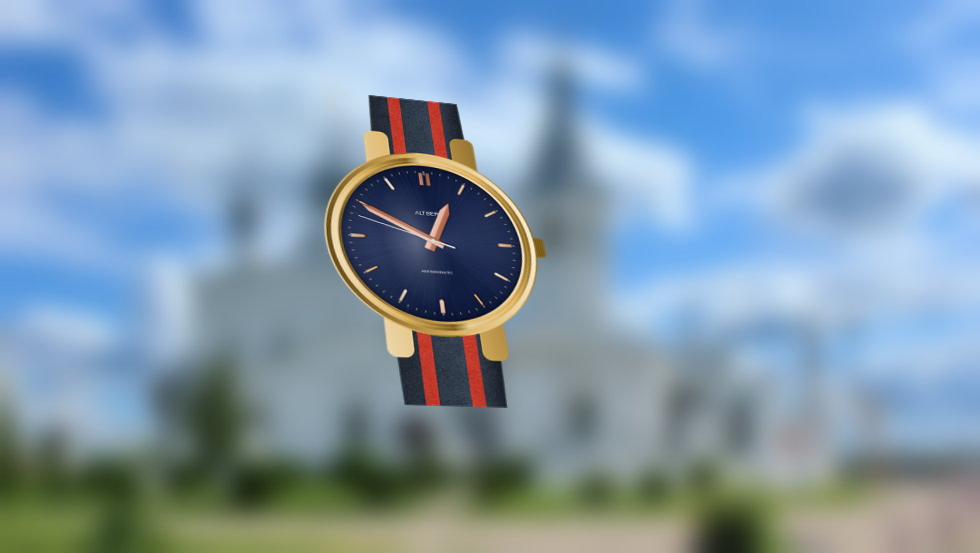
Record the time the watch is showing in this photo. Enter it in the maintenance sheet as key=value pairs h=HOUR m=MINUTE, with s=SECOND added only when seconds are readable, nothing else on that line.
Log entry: h=12 m=49 s=48
